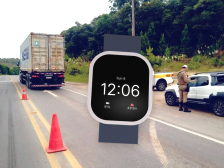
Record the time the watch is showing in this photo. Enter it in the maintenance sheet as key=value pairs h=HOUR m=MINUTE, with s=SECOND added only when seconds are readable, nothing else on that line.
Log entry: h=12 m=6
